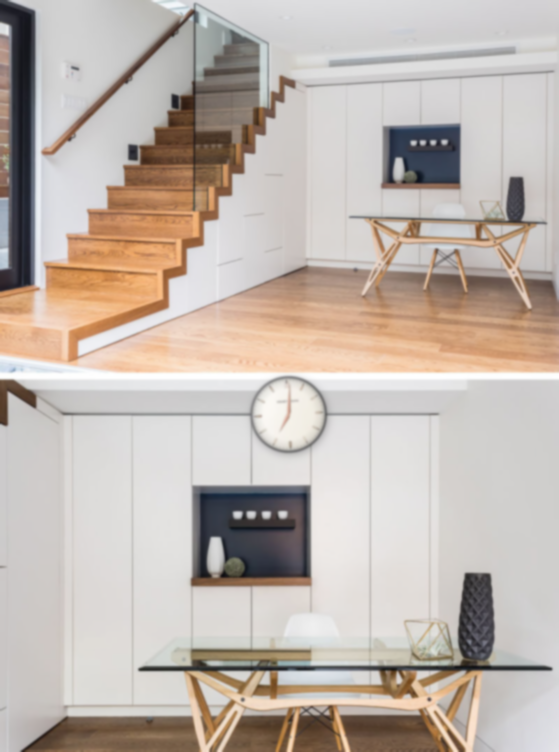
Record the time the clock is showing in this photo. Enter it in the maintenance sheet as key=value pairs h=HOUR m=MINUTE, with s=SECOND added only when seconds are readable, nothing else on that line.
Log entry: h=7 m=1
